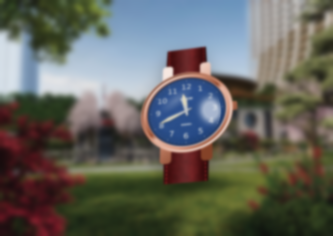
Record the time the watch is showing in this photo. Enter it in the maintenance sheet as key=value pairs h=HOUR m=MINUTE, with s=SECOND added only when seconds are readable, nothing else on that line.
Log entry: h=11 m=41
